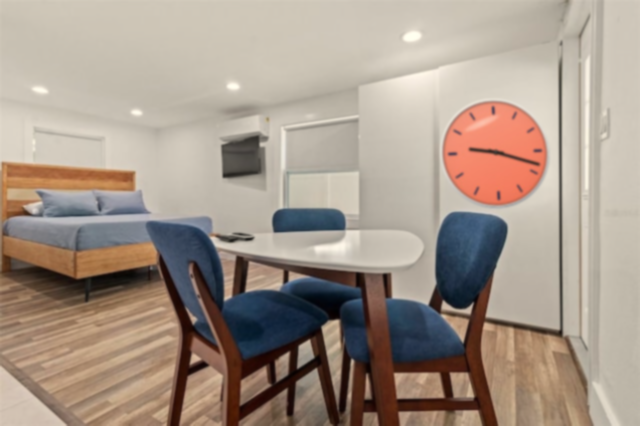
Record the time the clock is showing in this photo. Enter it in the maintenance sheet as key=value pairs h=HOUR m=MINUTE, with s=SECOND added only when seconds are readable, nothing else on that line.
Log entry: h=9 m=18
